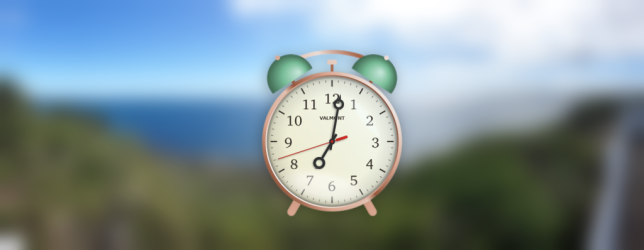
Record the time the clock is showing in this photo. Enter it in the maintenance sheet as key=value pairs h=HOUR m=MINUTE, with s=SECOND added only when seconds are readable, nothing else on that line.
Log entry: h=7 m=1 s=42
